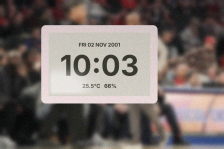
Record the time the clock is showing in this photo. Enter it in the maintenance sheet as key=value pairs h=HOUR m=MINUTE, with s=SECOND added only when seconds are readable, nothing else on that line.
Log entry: h=10 m=3
